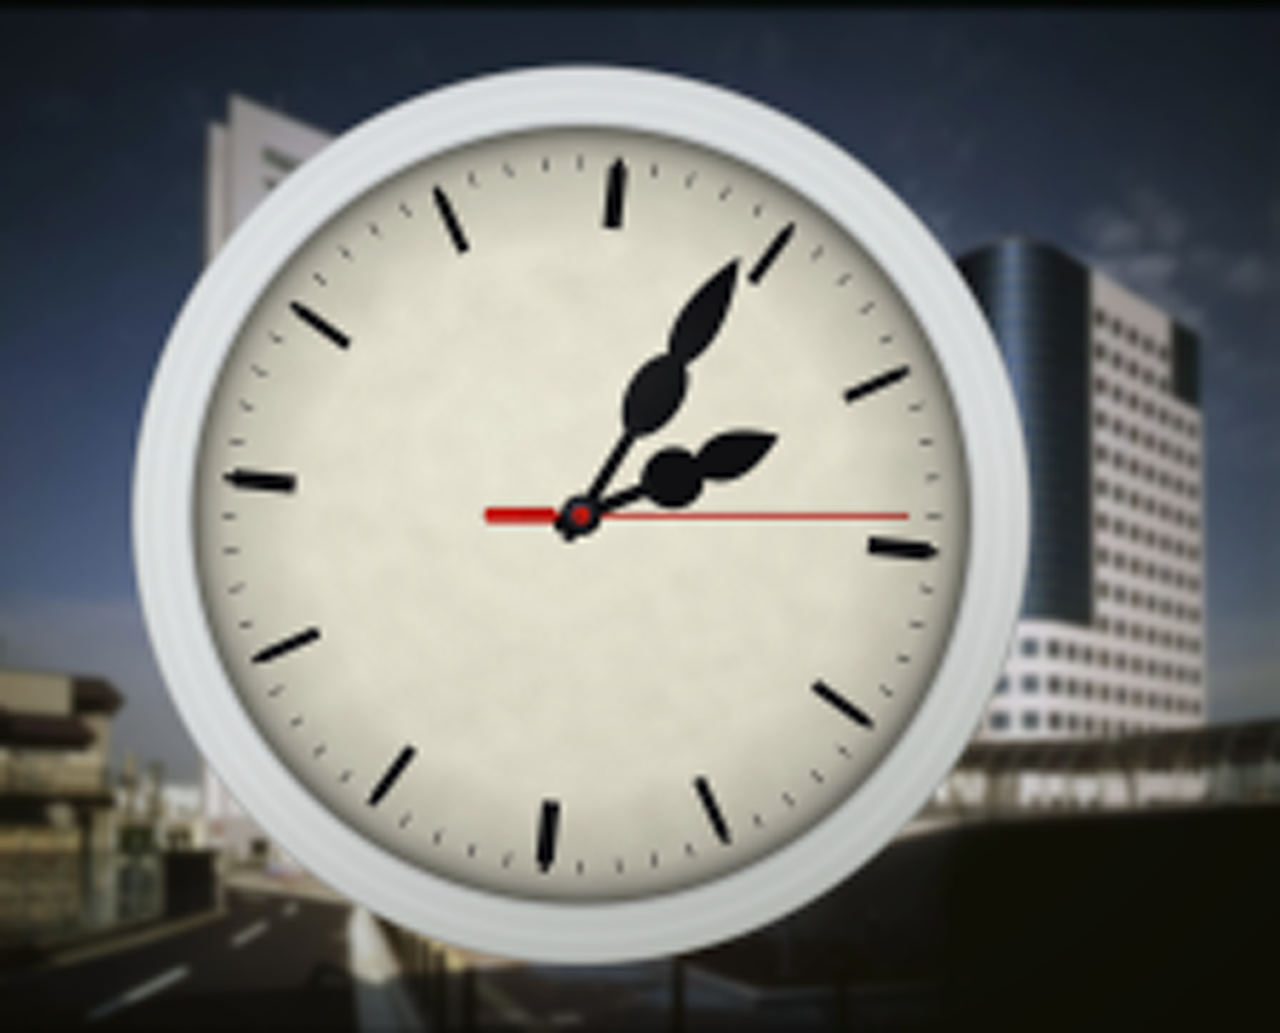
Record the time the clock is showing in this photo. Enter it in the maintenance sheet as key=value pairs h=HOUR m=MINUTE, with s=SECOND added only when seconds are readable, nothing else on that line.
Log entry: h=2 m=4 s=14
